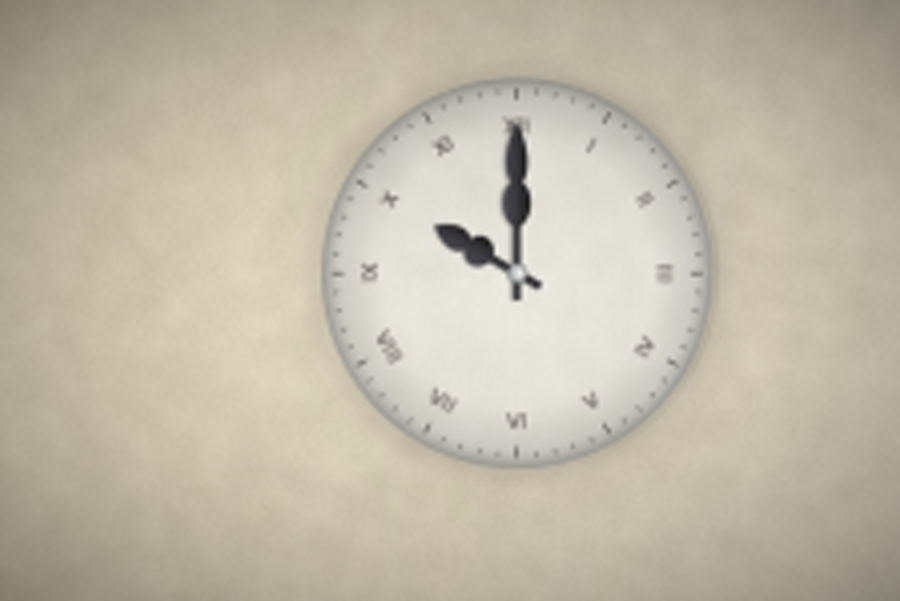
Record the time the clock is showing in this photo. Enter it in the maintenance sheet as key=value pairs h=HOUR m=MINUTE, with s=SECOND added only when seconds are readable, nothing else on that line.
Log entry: h=10 m=0
